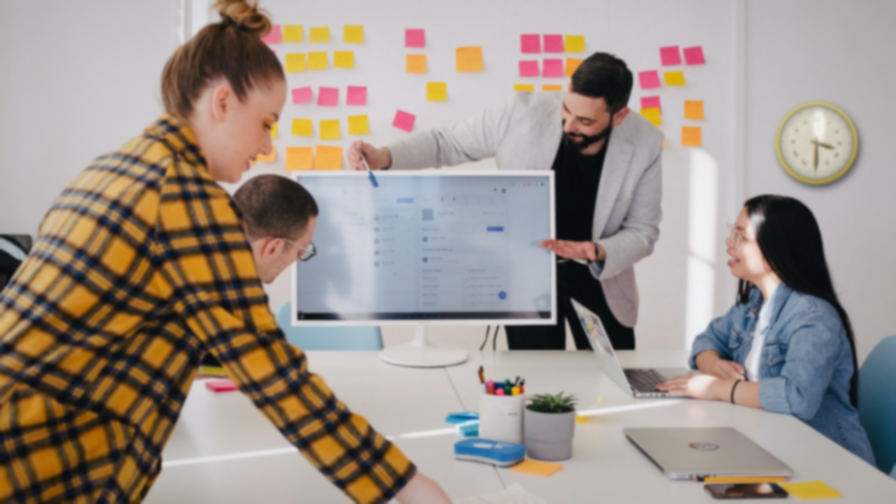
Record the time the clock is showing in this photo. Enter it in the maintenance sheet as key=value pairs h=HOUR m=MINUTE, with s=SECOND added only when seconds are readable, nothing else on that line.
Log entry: h=3 m=30
